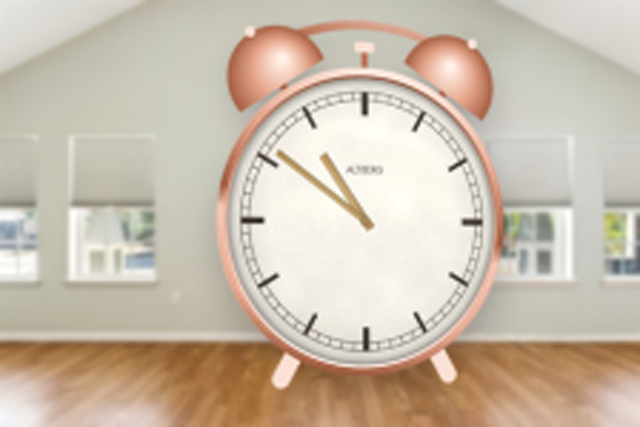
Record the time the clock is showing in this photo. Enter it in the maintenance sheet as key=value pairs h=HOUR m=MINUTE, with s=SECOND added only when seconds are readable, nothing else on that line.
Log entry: h=10 m=51
